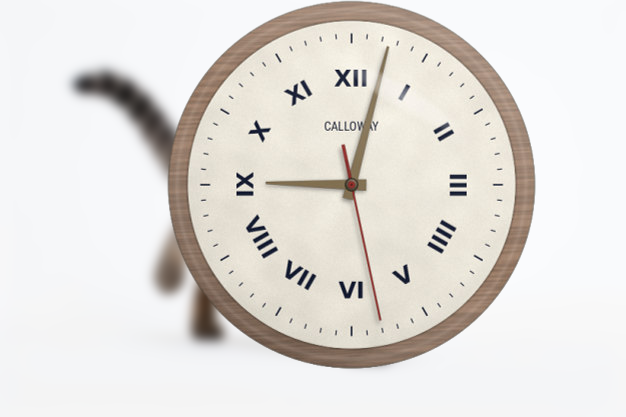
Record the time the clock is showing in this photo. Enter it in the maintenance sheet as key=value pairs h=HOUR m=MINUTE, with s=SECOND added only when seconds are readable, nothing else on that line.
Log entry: h=9 m=2 s=28
